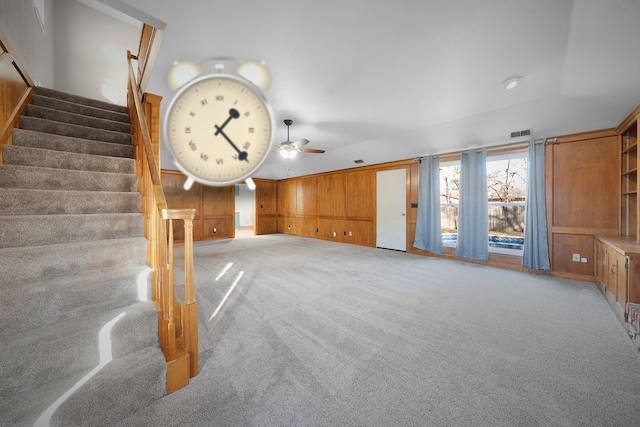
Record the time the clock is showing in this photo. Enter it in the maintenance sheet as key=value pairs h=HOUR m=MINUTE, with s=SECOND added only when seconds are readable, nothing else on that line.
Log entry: h=1 m=23
